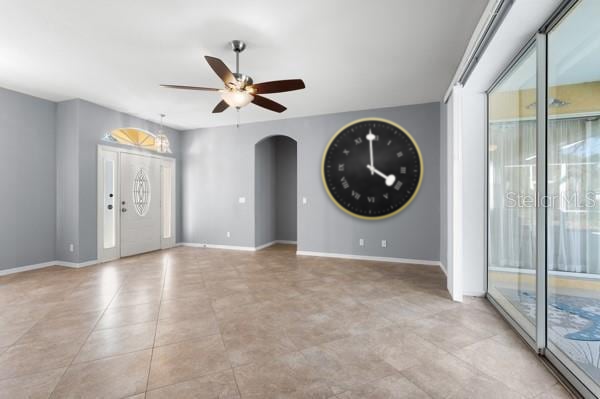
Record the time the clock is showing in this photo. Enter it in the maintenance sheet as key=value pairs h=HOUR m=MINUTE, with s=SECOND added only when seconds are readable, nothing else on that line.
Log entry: h=3 m=59
